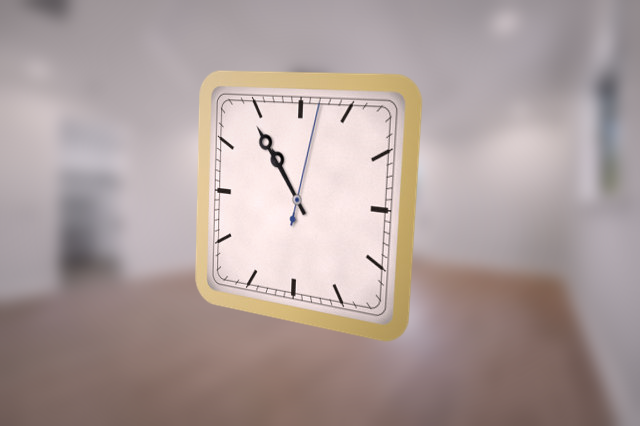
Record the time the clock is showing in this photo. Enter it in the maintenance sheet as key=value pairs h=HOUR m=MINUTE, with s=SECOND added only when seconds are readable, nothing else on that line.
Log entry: h=10 m=54 s=2
